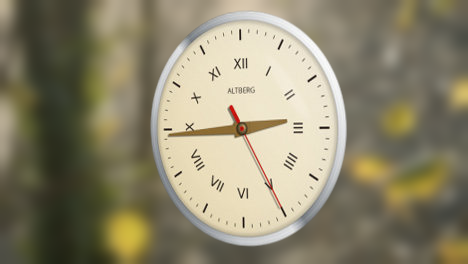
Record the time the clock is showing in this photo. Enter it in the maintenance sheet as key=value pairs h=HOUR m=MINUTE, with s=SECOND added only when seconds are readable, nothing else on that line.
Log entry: h=2 m=44 s=25
